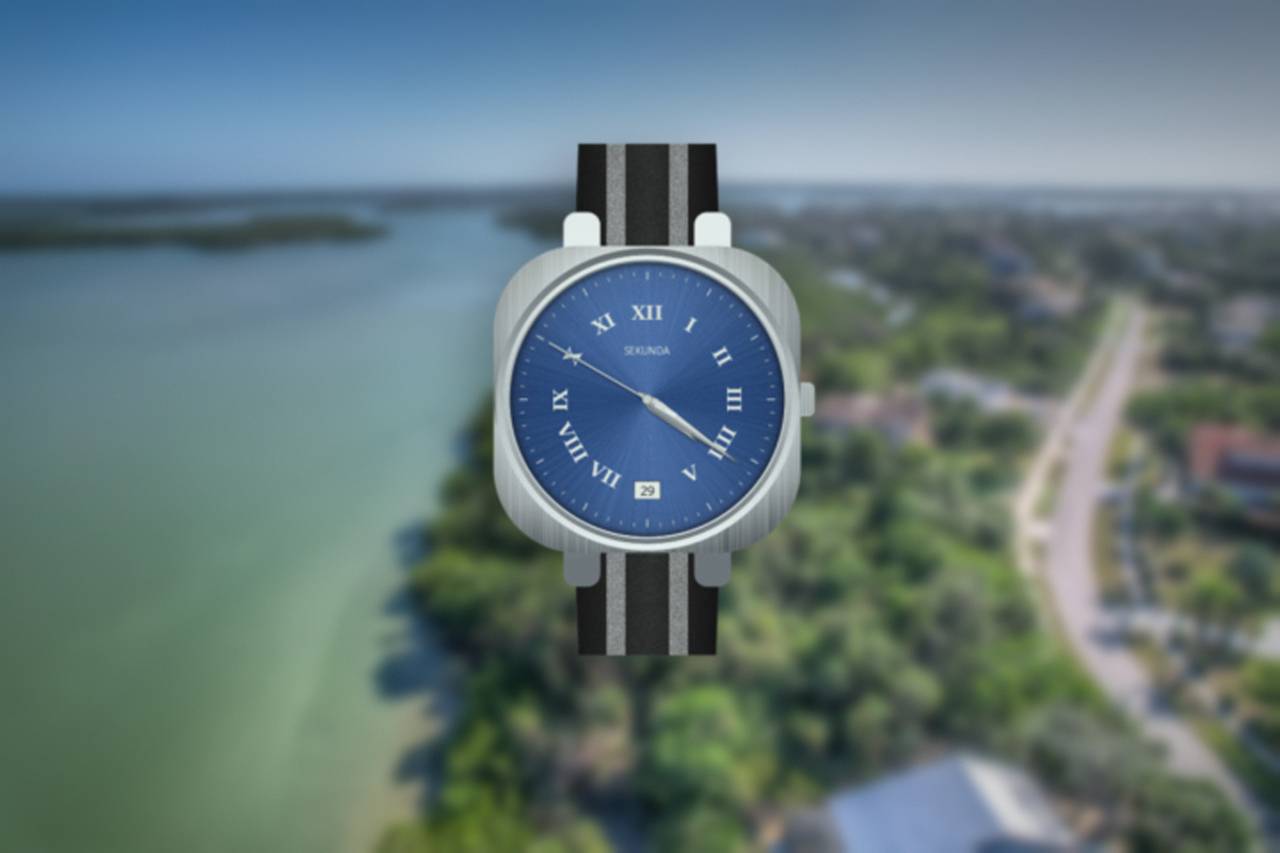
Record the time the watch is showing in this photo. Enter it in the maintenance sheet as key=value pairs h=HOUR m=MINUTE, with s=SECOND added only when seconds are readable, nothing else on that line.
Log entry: h=4 m=20 s=50
